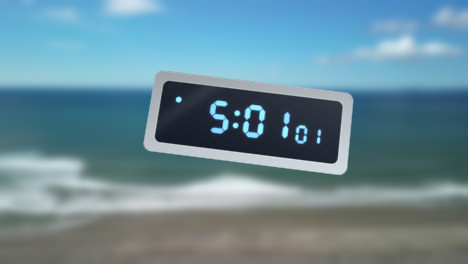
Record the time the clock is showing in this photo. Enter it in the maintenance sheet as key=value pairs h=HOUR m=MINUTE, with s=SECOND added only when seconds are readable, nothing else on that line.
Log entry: h=5 m=1 s=1
